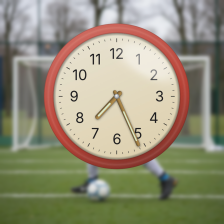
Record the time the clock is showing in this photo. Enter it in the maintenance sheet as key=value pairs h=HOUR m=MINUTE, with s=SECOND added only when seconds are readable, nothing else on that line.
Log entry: h=7 m=26
